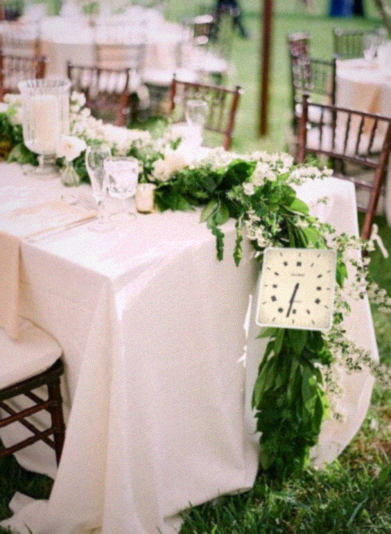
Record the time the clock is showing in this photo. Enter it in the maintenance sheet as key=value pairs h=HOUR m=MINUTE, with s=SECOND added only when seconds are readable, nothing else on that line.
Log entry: h=6 m=32
